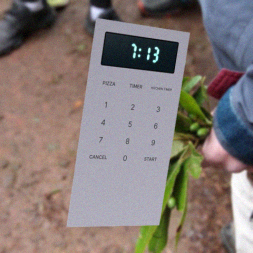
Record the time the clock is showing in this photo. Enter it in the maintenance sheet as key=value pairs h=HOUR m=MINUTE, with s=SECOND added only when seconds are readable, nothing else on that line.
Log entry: h=7 m=13
